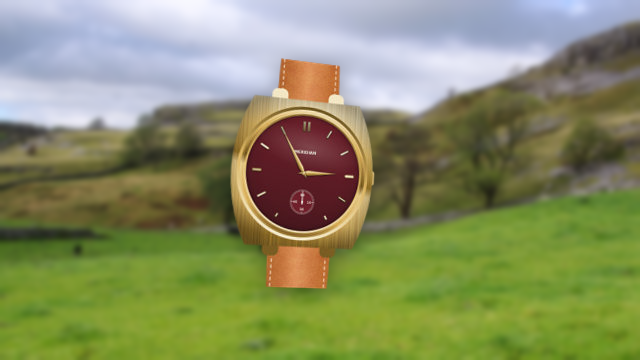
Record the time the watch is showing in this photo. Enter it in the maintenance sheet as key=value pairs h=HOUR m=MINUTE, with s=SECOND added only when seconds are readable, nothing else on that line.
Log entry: h=2 m=55
